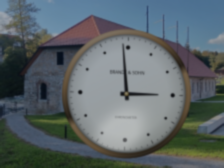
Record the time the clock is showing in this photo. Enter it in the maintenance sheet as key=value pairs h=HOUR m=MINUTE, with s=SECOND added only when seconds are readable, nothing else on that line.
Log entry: h=2 m=59
